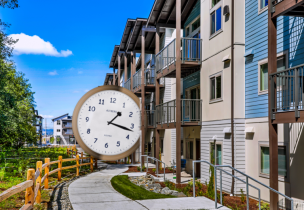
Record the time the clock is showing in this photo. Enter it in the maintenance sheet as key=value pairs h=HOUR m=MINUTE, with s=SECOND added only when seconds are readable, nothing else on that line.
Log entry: h=1 m=17
